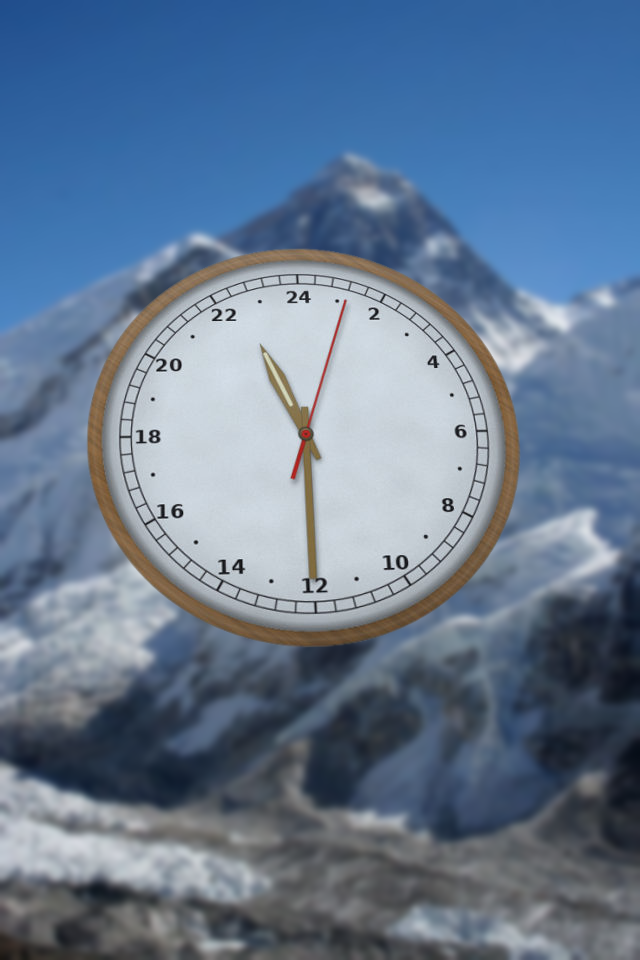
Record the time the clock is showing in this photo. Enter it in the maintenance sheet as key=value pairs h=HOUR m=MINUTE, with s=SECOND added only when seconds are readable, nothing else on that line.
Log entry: h=22 m=30 s=3
